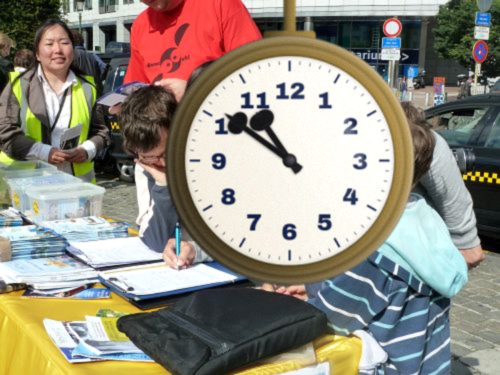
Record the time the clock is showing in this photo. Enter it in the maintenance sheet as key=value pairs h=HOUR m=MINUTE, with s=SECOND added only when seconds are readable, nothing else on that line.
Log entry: h=10 m=51
